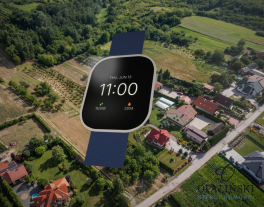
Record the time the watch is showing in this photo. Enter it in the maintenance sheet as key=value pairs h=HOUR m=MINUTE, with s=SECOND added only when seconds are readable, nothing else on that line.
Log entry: h=11 m=0
